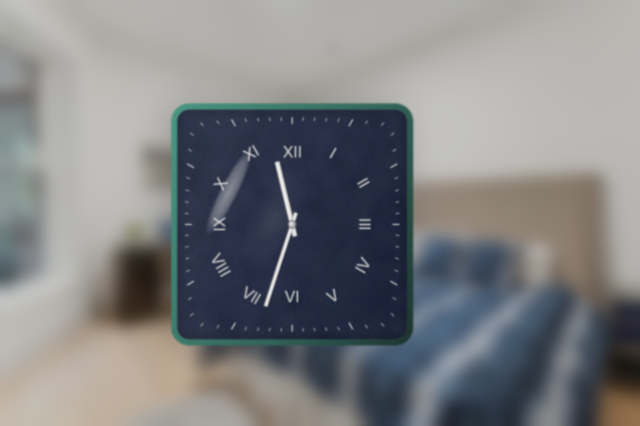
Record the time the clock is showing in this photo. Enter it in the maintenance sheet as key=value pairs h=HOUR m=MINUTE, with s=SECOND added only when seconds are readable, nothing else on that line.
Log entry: h=11 m=33
